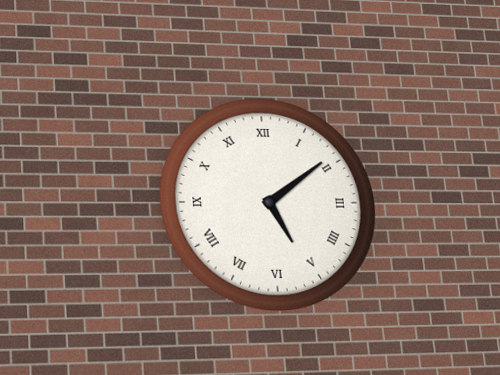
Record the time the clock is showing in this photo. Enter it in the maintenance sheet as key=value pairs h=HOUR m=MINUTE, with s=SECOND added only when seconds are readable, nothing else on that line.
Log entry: h=5 m=9
